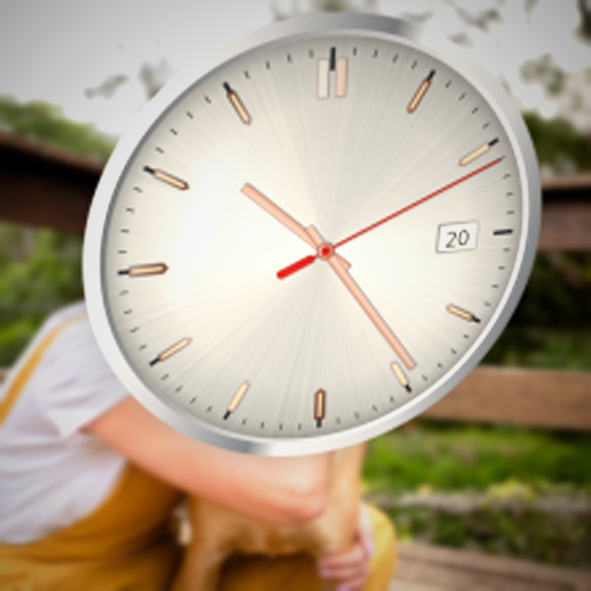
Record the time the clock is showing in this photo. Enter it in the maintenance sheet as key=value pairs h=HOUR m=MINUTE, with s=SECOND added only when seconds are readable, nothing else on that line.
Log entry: h=10 m=24 s=11
